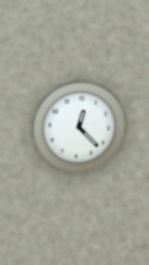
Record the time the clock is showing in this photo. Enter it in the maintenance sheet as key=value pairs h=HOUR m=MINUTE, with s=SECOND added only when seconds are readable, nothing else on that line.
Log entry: h=12 m=22
